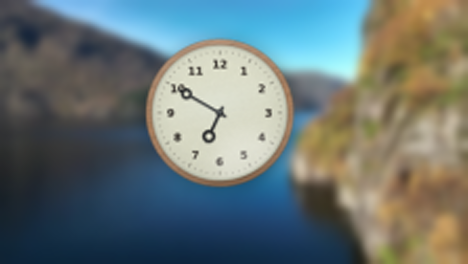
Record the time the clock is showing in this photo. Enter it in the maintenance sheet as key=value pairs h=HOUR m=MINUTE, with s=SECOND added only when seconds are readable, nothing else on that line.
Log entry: h=6 m=50
